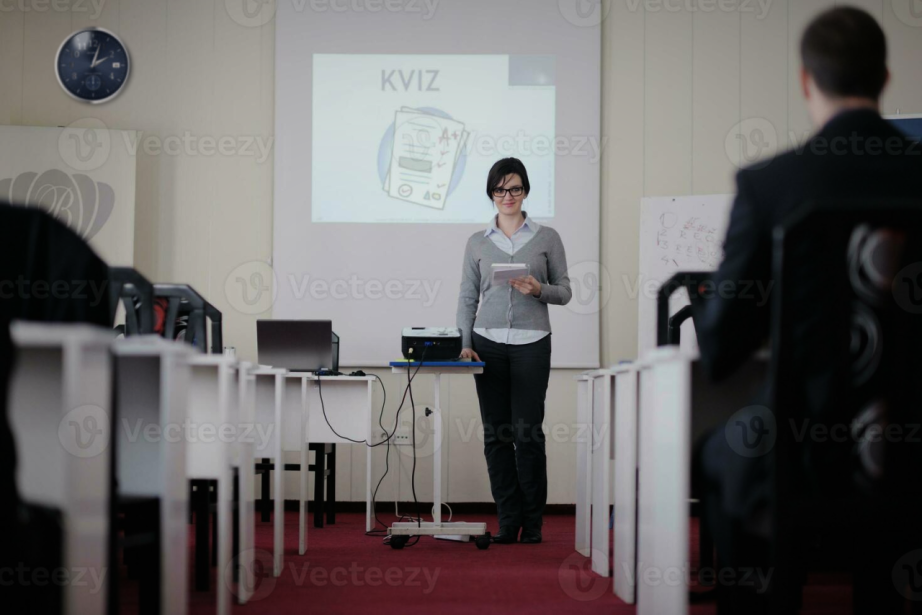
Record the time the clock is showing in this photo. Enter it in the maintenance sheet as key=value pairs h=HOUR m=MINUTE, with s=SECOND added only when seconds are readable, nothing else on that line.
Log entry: h=2 m=3
